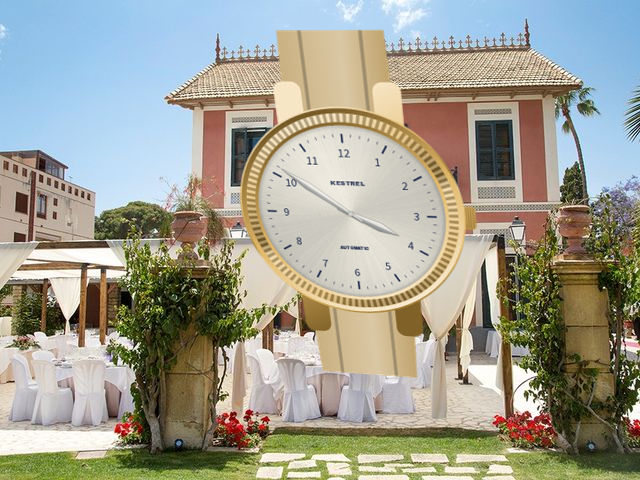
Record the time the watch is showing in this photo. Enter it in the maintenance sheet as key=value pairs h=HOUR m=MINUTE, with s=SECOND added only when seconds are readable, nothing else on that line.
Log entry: h=3 m=51
